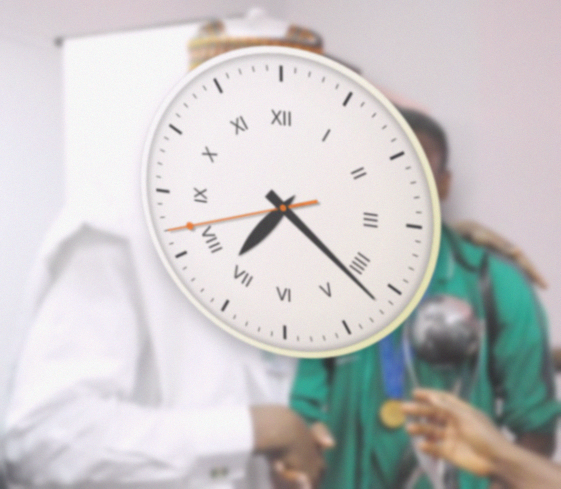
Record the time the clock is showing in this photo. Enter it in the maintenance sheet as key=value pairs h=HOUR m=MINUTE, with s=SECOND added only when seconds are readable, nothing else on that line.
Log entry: h=7 m=21 s=42
